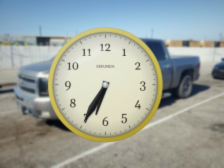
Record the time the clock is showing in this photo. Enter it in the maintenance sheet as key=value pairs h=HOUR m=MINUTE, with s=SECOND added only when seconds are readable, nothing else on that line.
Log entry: h=6 m=35
